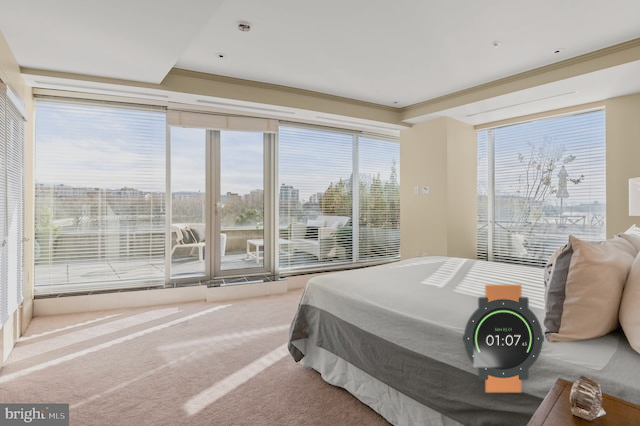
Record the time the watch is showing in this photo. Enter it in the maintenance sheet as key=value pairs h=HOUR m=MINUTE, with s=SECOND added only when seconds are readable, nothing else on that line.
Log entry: h=1 m=7
